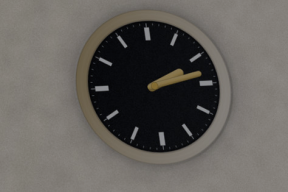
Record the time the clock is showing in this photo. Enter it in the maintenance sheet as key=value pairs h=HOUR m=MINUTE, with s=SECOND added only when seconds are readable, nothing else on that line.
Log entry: h=2 m=13
